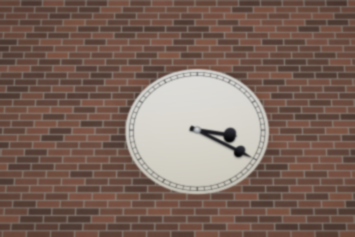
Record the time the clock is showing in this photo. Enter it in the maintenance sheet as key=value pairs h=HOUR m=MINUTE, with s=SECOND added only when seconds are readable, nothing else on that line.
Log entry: h=3 m=20
